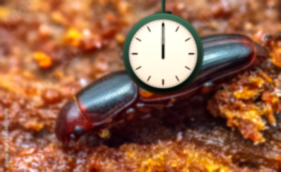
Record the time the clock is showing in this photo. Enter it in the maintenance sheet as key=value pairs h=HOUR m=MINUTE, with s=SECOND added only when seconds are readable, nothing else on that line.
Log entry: h=12 m=0
